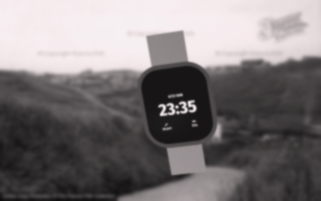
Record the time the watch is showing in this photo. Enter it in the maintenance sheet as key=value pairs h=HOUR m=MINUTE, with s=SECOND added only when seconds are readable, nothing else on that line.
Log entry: h=23 m=35
